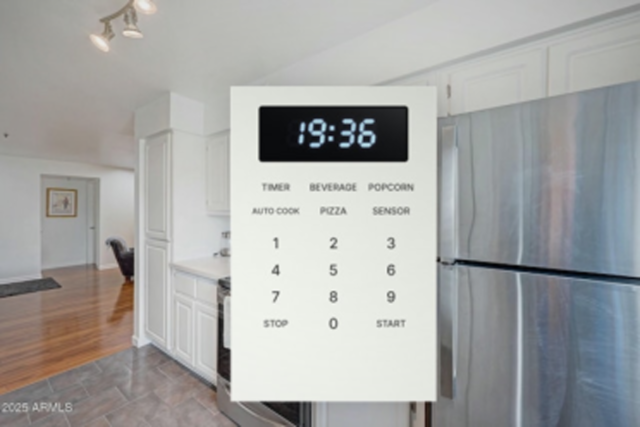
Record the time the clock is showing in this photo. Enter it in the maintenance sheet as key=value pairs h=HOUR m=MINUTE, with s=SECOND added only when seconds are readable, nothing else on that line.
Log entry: h=19 m=36
